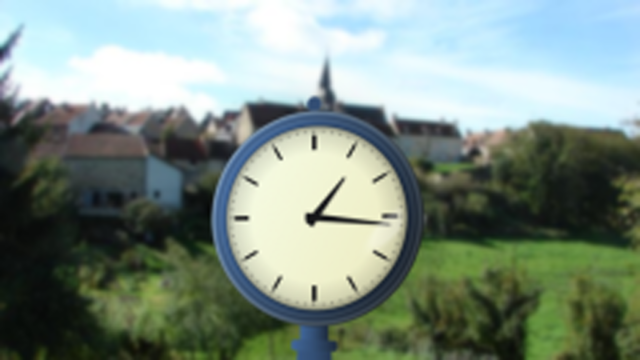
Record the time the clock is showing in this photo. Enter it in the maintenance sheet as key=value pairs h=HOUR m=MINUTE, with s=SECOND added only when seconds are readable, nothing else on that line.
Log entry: h=1 m=16
